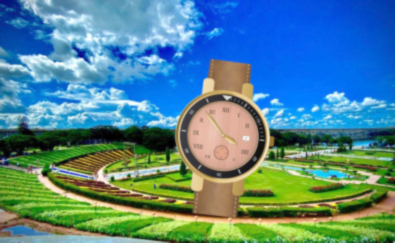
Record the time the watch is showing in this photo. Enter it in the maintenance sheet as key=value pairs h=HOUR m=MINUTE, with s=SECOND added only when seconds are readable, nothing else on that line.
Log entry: h=3 m=53
